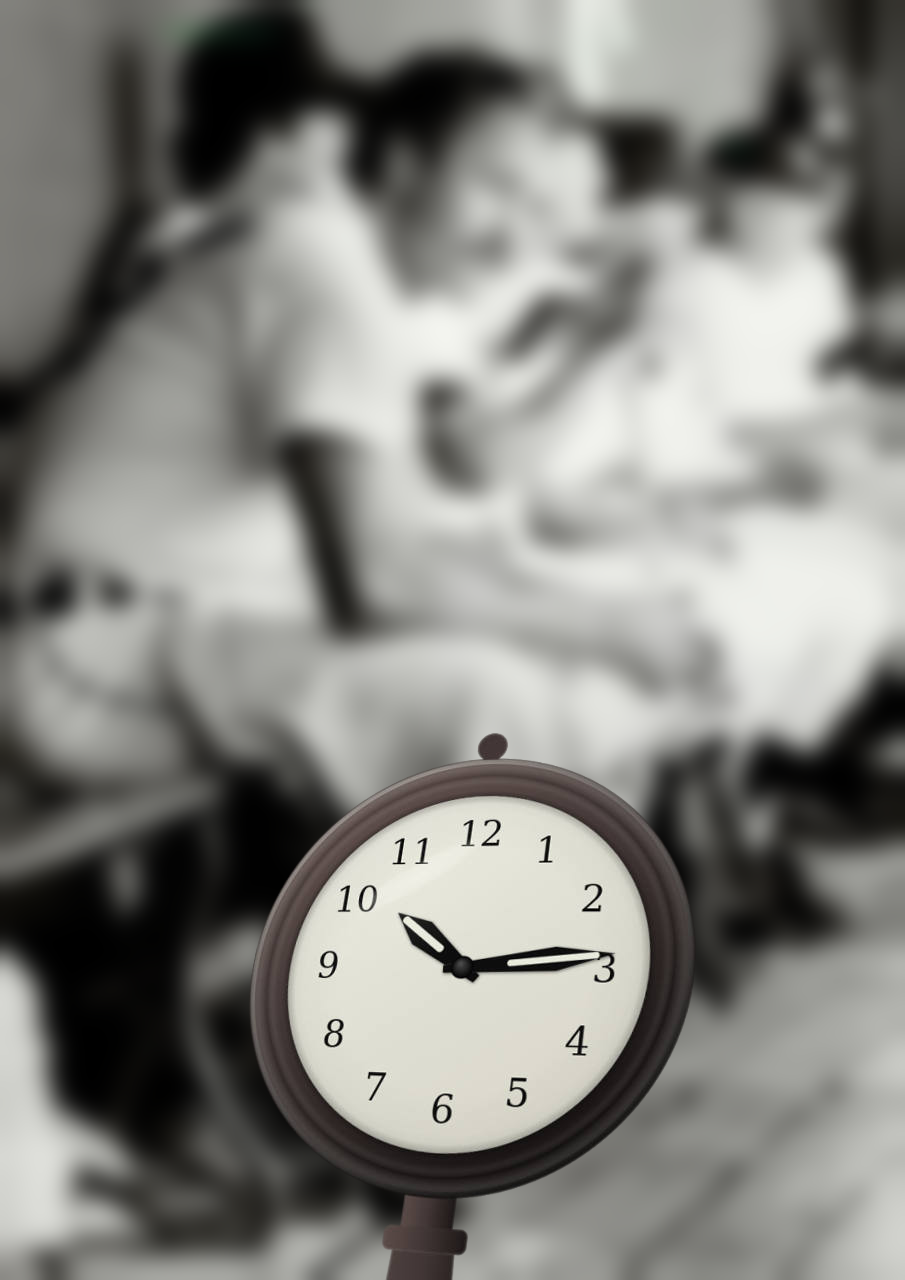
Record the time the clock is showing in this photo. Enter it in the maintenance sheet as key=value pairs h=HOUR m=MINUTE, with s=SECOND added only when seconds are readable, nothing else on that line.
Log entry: h=10 m=14
